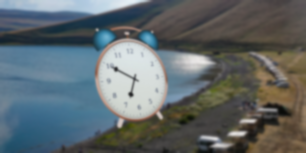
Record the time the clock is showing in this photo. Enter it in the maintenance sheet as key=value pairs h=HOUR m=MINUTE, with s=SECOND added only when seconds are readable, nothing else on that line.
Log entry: h=6 m=50
